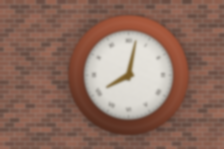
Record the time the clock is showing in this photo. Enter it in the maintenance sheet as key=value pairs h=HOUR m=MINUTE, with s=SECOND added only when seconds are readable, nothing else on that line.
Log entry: h=8 m=2
